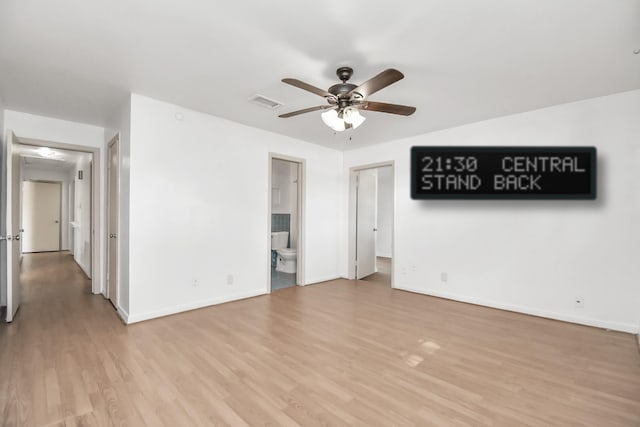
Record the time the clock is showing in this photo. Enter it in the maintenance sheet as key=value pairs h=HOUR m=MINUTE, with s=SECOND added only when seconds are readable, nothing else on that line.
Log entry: h=21 m=30
